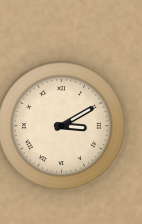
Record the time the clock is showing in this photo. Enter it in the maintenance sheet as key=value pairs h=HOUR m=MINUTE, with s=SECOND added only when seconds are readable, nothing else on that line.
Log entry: h=3 m=10
